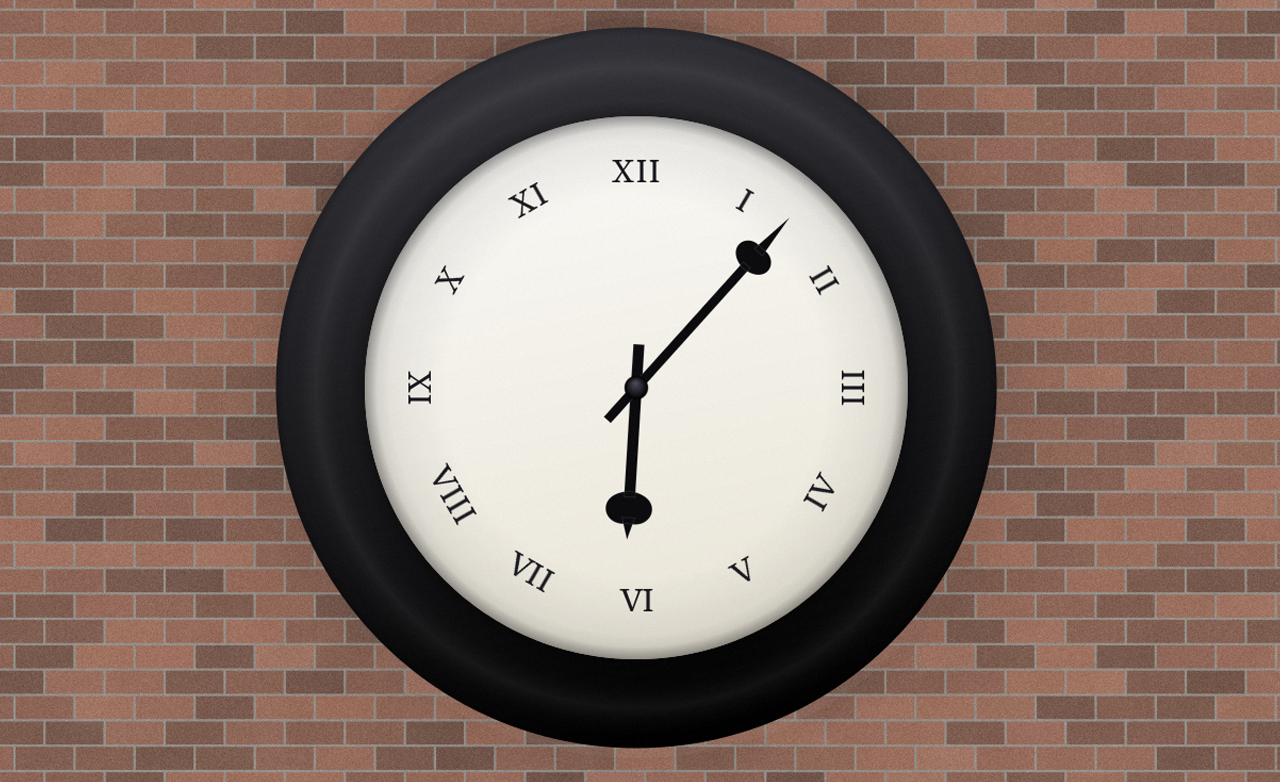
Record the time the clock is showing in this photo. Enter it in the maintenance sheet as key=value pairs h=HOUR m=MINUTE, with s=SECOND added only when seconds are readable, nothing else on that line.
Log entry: h=6 m=7
